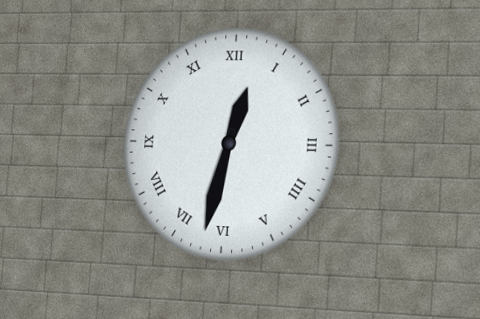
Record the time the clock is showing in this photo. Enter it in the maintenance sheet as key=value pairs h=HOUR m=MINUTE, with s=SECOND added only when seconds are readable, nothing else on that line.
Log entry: h=12 m=32
